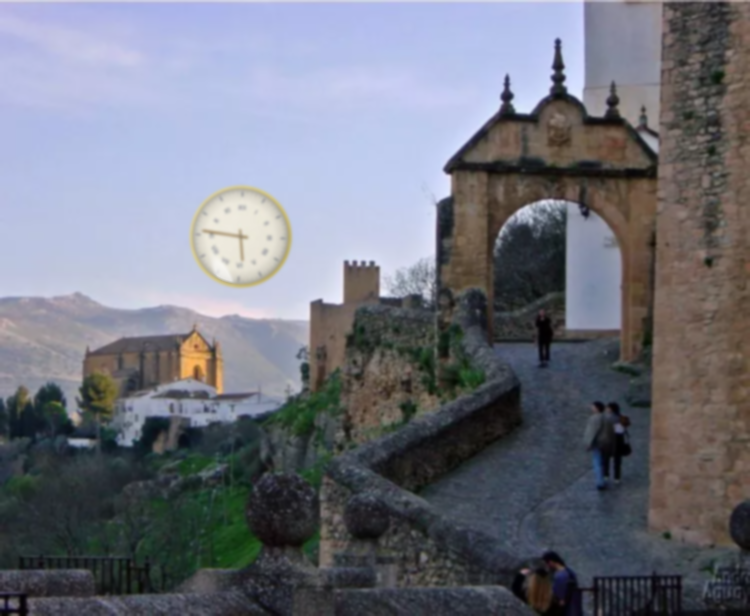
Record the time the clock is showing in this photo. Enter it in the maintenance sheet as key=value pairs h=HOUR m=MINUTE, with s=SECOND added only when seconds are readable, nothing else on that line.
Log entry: h=5 m=46
